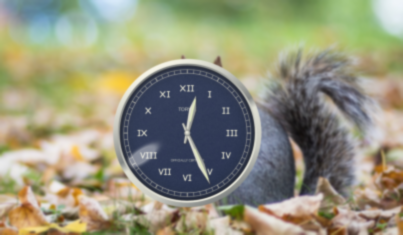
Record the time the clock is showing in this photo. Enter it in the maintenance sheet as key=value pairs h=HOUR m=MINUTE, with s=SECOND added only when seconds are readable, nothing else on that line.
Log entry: h=12 m=26
